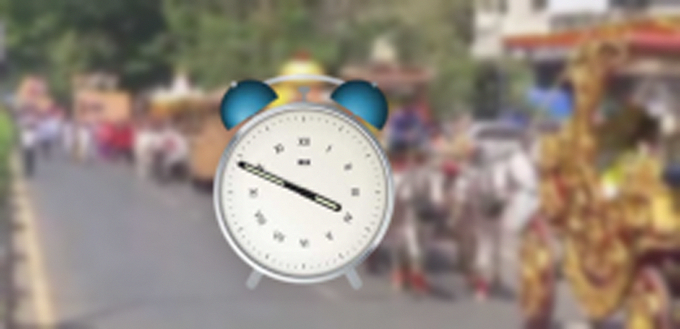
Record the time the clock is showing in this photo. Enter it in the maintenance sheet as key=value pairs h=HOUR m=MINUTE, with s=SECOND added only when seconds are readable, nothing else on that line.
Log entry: h=3 m=49
